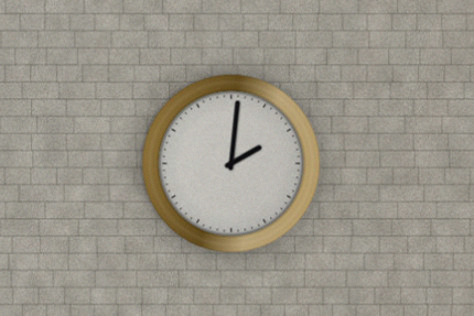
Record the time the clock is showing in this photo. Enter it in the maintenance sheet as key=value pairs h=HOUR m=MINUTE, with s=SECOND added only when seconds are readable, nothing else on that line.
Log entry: h=2 m=1
